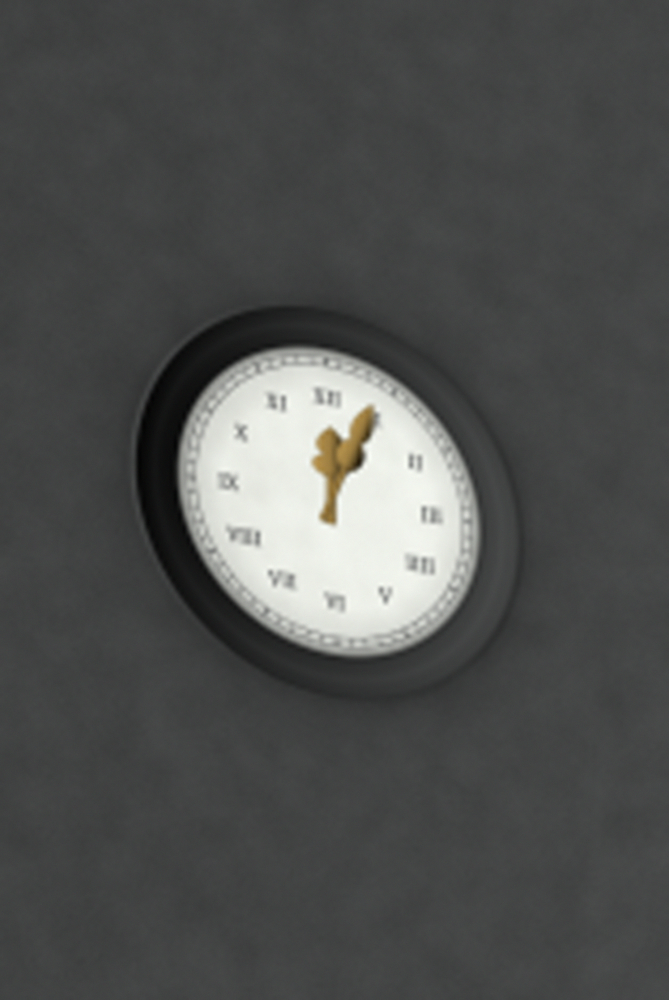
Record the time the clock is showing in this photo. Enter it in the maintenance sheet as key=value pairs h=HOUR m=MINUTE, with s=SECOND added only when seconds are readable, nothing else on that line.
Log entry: h=12 m=4
